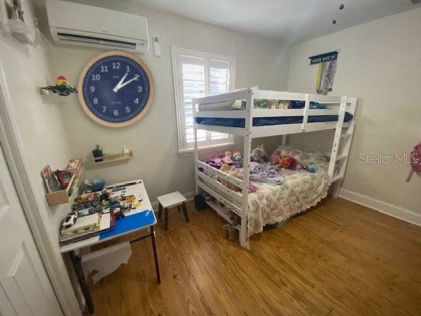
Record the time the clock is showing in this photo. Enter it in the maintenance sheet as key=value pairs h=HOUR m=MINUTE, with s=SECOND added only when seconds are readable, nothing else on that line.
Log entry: h=1 m=10
